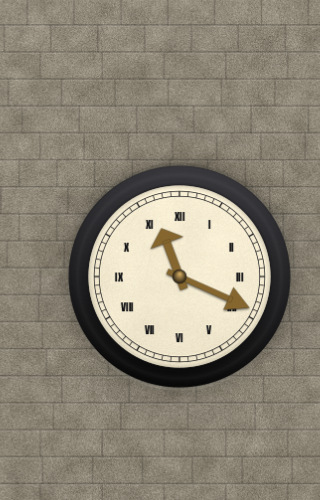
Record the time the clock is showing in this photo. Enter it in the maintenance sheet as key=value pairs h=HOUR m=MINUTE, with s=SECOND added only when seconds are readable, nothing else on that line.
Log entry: h=11 m=19
